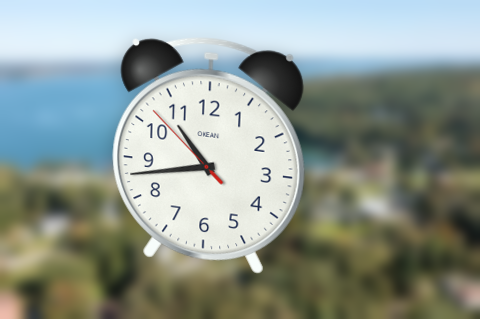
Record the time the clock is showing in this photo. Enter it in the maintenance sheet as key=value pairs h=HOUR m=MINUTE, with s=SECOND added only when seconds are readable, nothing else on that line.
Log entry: h=10 m=42 s=52
